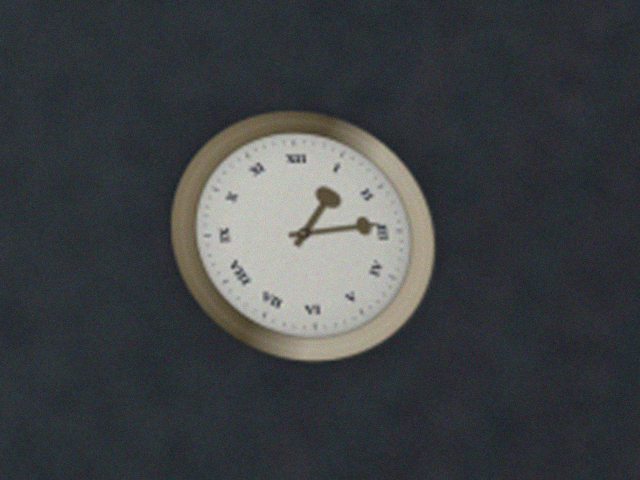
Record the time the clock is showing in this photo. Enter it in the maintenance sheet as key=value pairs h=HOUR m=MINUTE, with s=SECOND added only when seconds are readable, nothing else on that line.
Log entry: h=1 m=14
